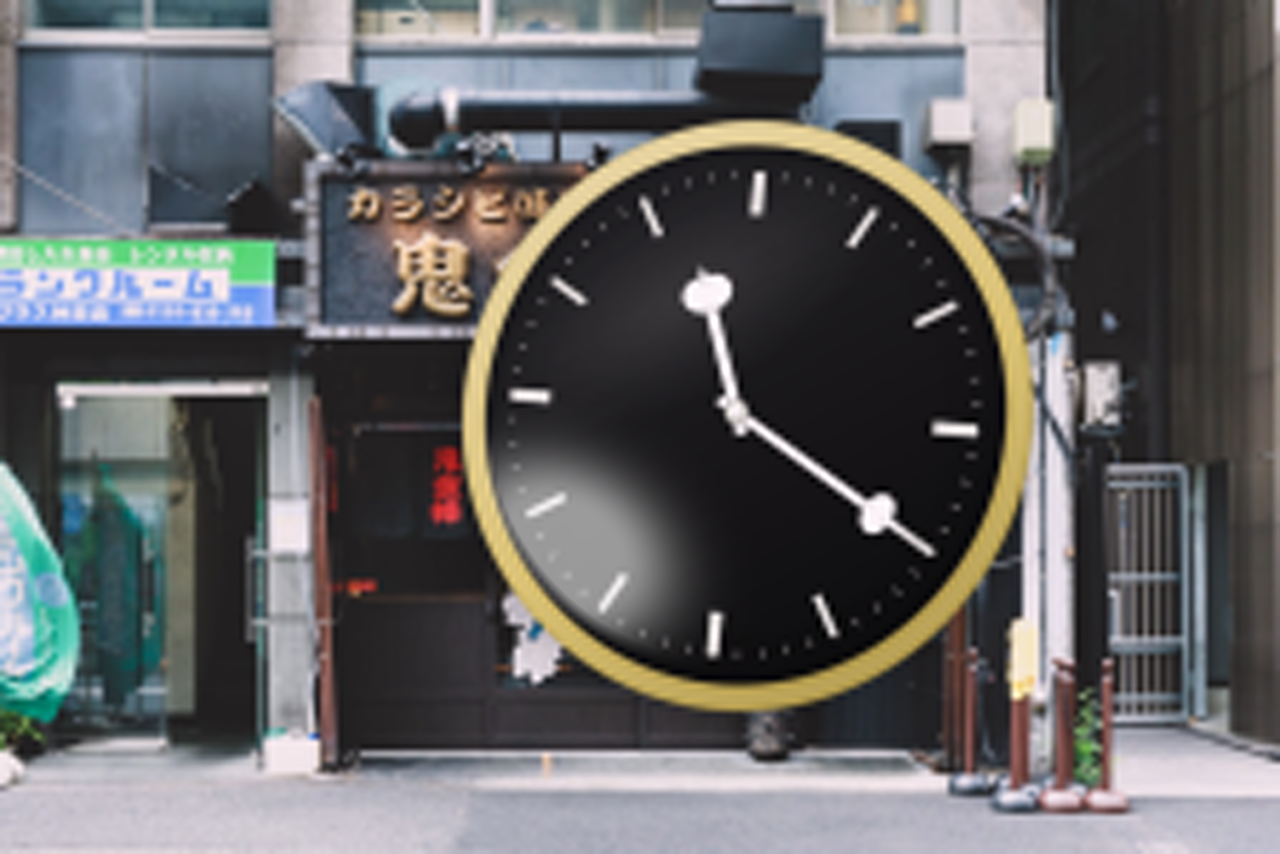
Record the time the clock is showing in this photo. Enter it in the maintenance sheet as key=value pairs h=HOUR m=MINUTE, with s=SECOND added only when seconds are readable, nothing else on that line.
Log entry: h=11 m=20
